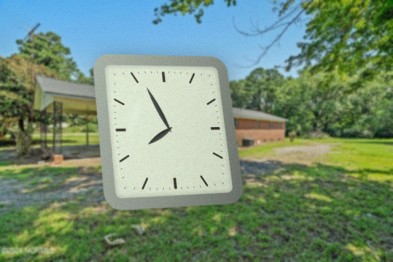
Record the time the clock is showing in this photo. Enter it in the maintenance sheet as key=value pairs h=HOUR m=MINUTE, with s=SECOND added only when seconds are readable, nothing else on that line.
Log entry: h=7 m=56
